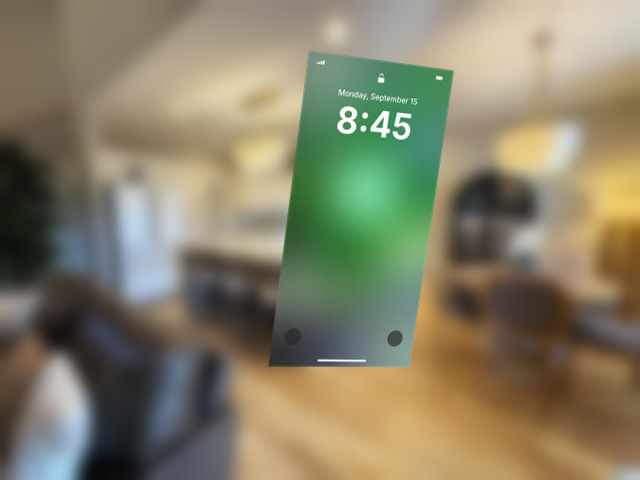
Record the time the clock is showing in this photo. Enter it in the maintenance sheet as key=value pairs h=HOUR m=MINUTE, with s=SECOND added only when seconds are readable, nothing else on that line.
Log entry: h=8 m=45
